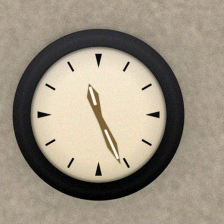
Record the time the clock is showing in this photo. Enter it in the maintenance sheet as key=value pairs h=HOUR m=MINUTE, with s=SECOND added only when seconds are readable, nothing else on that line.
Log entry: h=11 m=26
